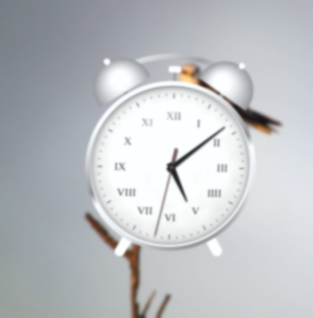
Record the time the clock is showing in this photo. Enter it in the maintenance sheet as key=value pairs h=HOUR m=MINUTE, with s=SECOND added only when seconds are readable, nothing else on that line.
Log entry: h=5 m=8 s=32
